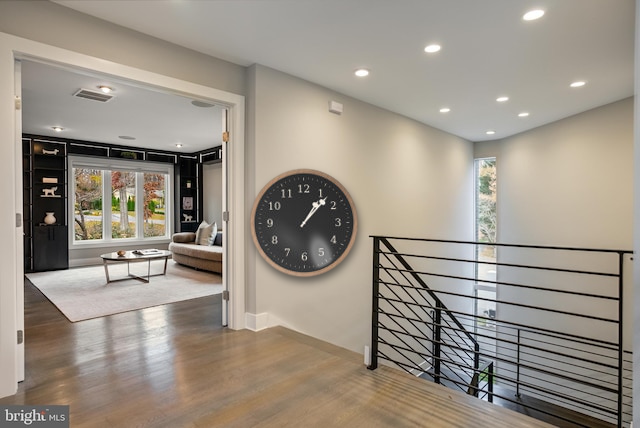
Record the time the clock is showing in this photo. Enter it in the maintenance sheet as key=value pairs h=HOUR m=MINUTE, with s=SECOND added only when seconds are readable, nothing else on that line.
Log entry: h=1 m=7
